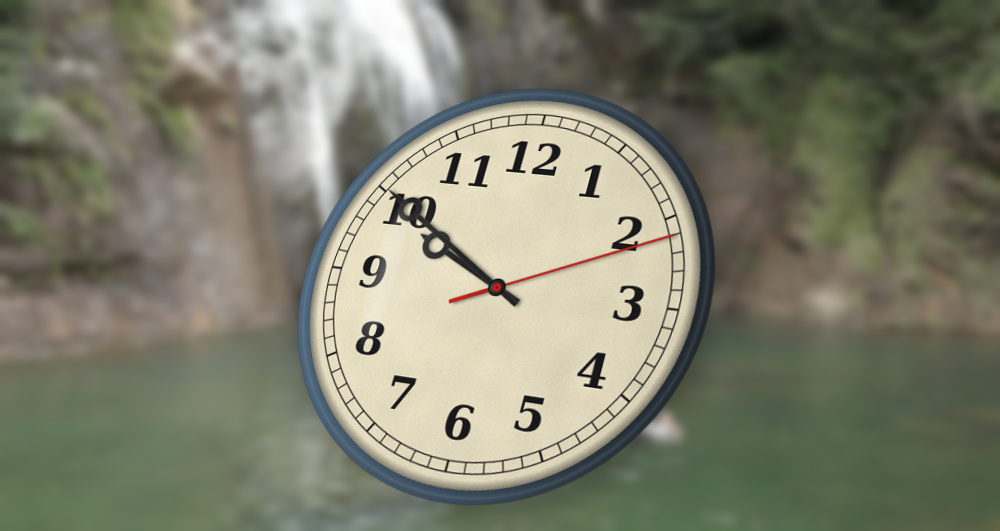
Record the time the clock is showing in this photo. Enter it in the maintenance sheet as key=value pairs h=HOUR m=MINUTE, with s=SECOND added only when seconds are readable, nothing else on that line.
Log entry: h=9 m=50 s=11
